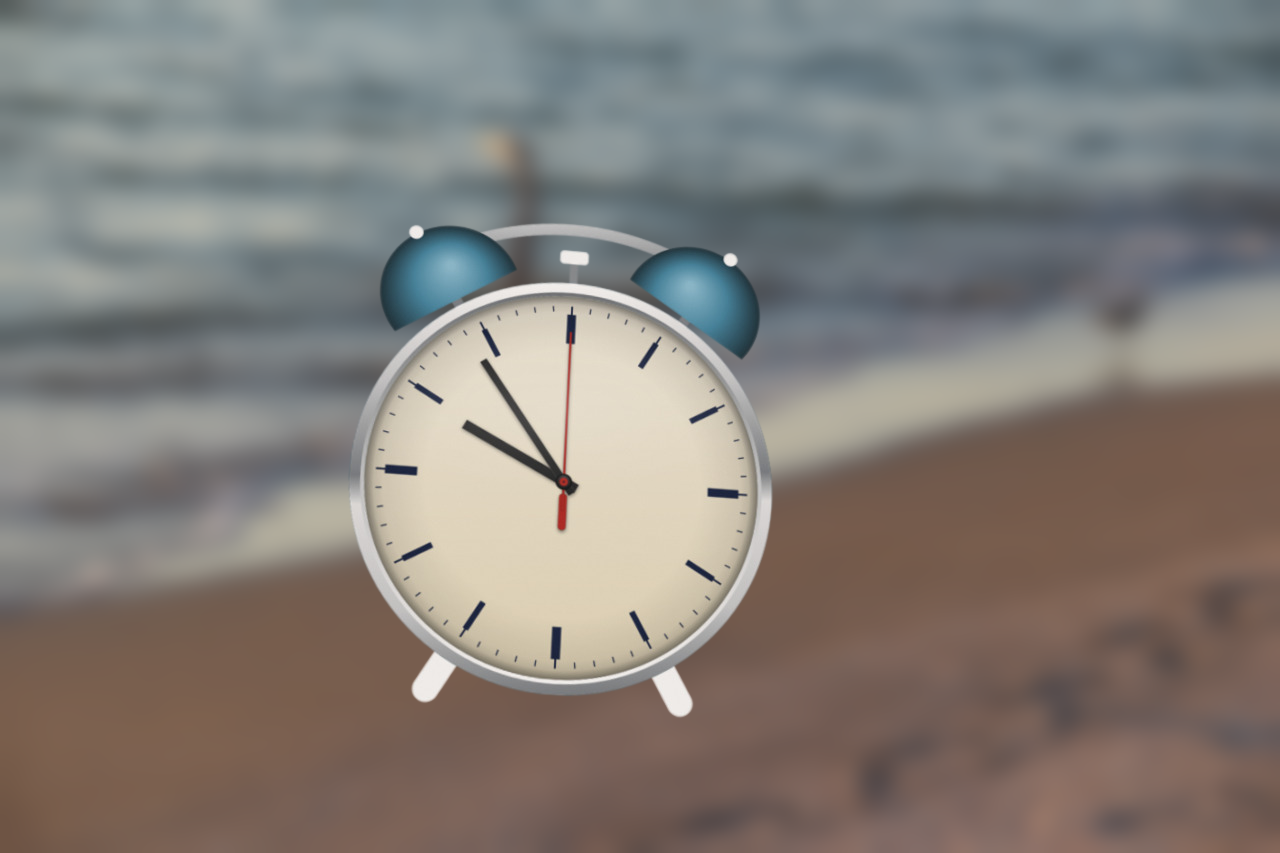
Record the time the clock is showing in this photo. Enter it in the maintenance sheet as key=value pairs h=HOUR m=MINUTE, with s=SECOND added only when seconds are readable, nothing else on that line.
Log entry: h=9 m=54 s=0
